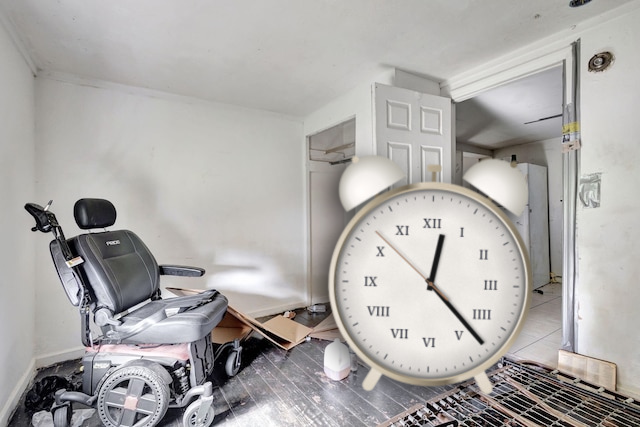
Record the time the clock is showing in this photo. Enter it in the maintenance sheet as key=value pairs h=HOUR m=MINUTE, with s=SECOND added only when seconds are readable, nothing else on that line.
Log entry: h=12 m=22 s=52
